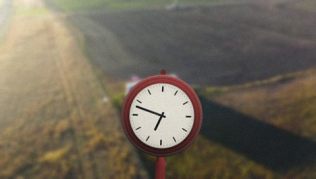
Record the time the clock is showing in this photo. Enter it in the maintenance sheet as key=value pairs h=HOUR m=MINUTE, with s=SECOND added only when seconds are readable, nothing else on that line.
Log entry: h=6 m=48
